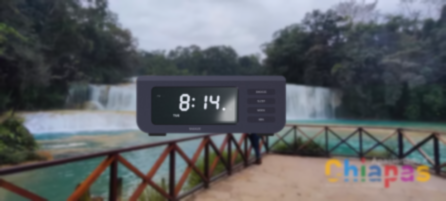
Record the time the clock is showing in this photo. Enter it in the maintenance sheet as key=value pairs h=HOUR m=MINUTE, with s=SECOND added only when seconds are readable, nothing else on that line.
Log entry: h=8 m=14
